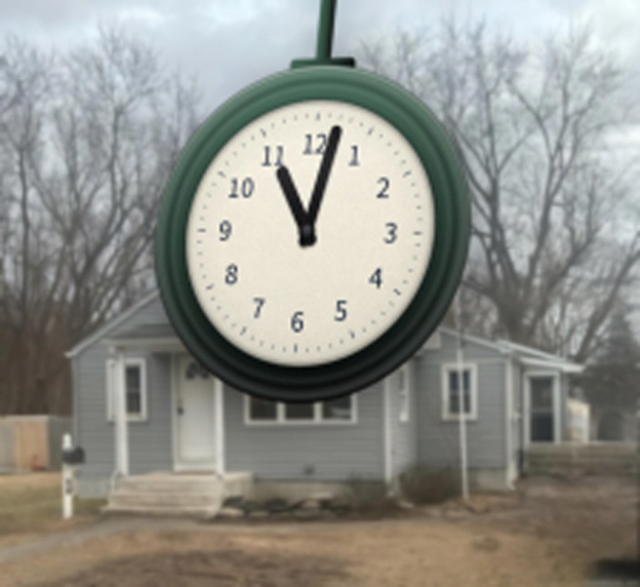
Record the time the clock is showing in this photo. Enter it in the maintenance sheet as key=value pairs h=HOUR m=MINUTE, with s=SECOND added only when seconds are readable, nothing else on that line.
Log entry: h=11 m=2
